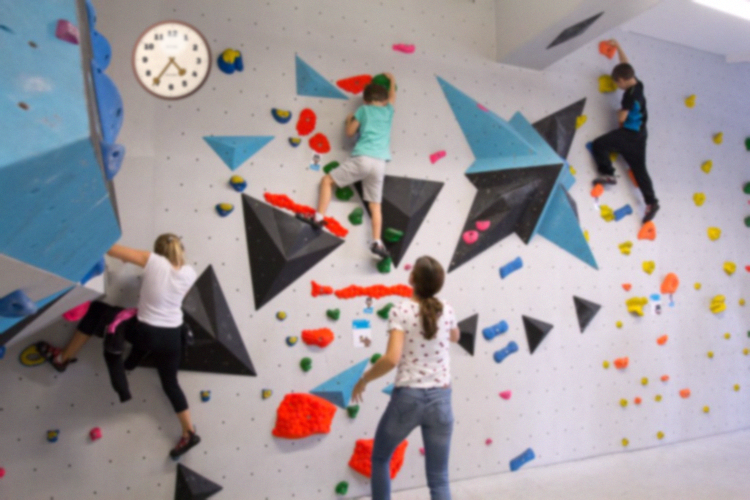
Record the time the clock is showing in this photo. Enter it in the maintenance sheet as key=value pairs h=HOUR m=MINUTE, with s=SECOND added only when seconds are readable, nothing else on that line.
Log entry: h=4 m=36
